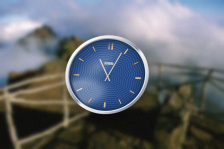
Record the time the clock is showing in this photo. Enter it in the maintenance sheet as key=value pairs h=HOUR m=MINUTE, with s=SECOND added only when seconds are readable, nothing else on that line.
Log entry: h=11 m=4
